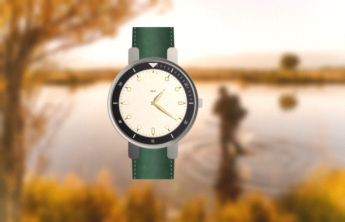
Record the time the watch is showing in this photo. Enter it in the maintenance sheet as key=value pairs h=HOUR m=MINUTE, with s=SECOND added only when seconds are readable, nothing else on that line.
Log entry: h=1 m=21
